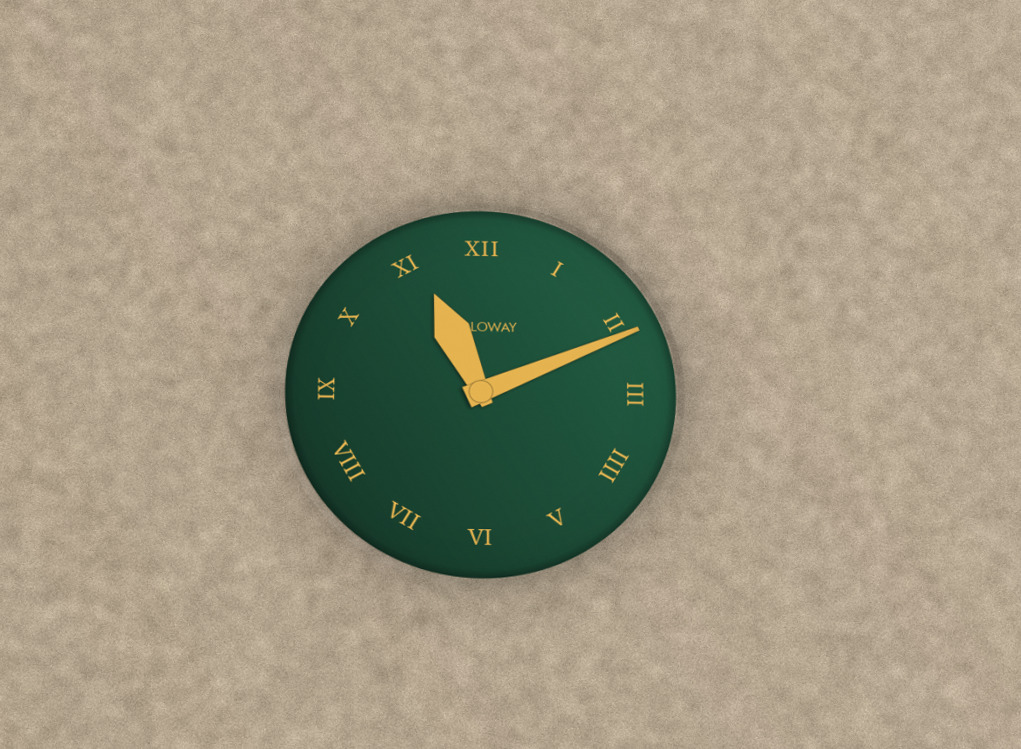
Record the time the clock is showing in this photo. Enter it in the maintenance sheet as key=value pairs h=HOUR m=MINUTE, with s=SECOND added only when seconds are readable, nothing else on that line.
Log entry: h=11 m=11
